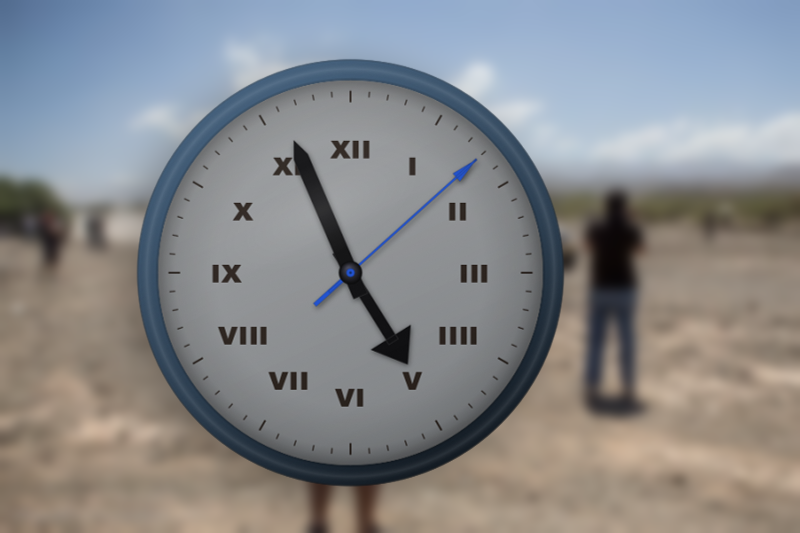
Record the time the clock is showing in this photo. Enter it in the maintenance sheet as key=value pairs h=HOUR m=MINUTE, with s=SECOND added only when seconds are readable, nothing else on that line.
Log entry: h=4 m=56 s=8
